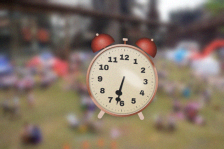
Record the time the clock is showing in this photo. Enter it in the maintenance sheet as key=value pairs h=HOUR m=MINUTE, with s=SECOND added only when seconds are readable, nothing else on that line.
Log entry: h=6 m=32
